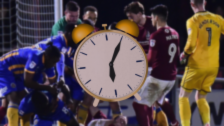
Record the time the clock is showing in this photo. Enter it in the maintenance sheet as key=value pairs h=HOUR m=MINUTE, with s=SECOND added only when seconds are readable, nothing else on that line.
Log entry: h=6 m=5
